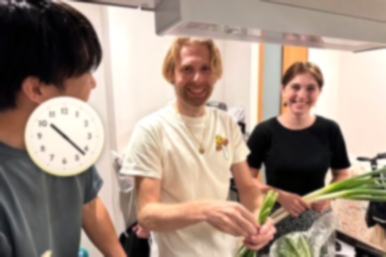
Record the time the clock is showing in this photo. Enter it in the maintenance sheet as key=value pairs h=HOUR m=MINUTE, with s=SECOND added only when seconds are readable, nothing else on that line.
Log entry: h=10 m=22
